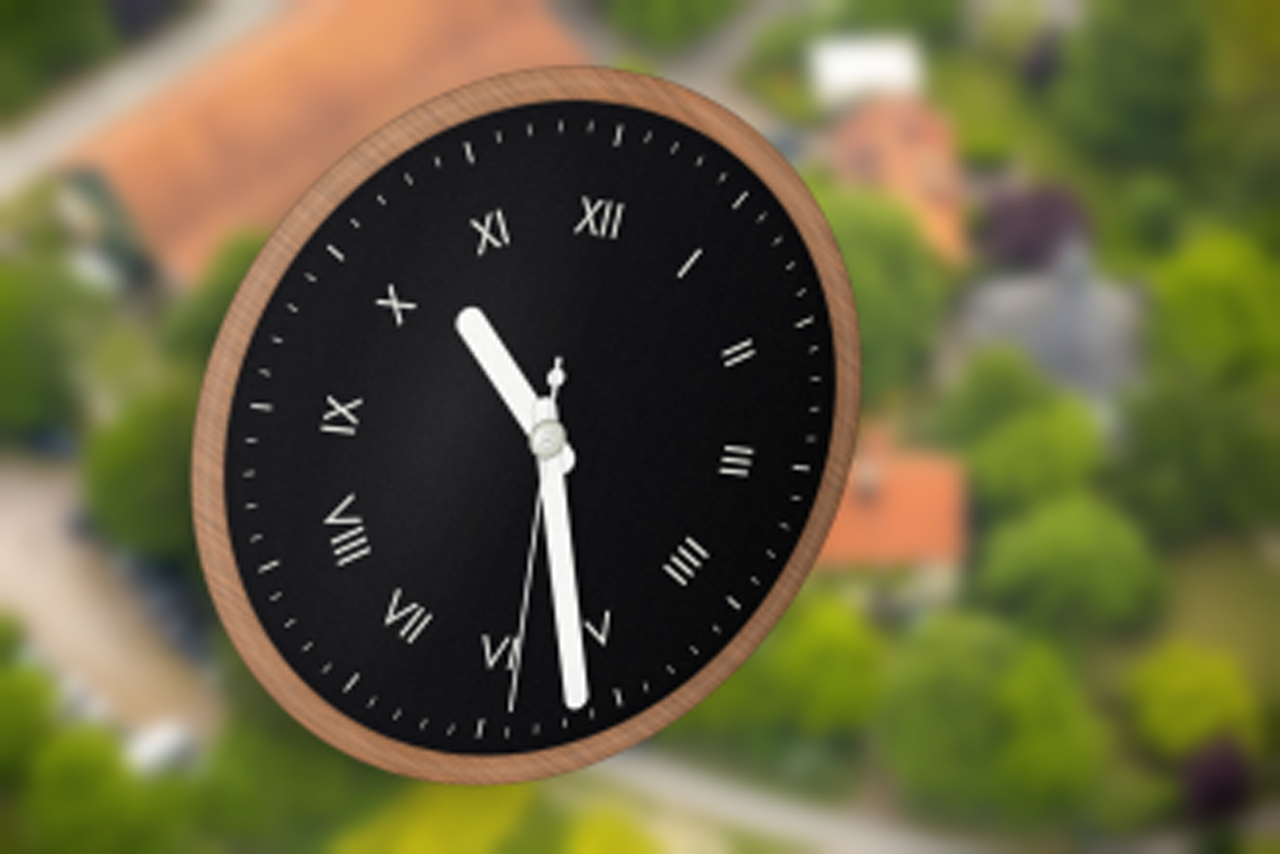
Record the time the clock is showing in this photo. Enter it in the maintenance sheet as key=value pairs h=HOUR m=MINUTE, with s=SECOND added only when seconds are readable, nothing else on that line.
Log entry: h=10 m=26 s=29
